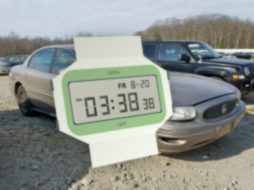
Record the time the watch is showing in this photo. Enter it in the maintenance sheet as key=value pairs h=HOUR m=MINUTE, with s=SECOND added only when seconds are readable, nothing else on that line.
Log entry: h=3 m=38 s=38
